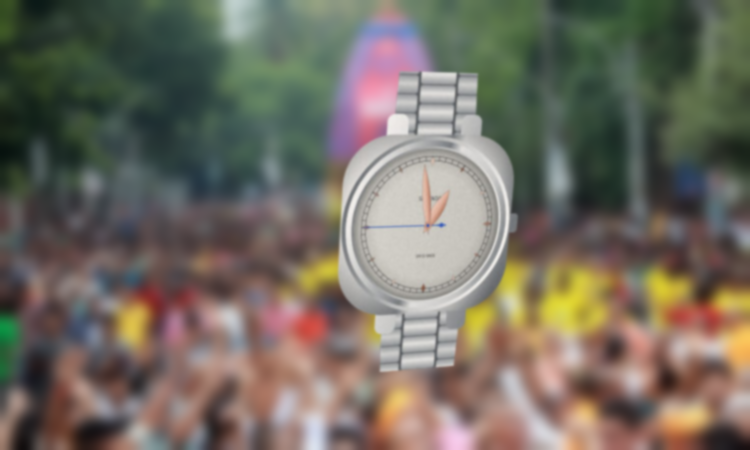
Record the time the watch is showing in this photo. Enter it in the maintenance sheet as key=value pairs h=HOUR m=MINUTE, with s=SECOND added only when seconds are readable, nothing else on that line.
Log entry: h=12 m=58 s=45
